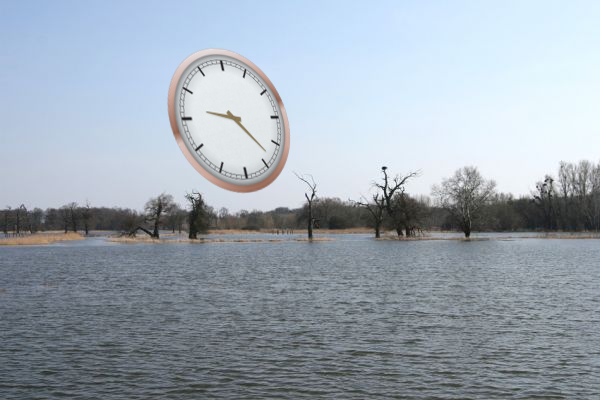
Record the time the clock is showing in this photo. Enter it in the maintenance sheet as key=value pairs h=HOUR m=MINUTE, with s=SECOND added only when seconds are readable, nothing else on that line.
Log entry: h=9 m=23
